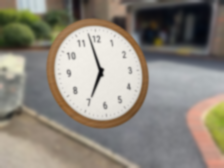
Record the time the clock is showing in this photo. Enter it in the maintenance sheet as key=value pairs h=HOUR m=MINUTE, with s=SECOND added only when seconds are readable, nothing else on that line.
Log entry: h=6 m=58
